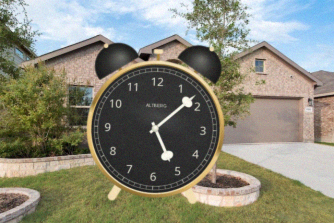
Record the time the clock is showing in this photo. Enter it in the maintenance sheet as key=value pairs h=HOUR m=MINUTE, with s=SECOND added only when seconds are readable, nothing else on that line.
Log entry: h=5 m=8
